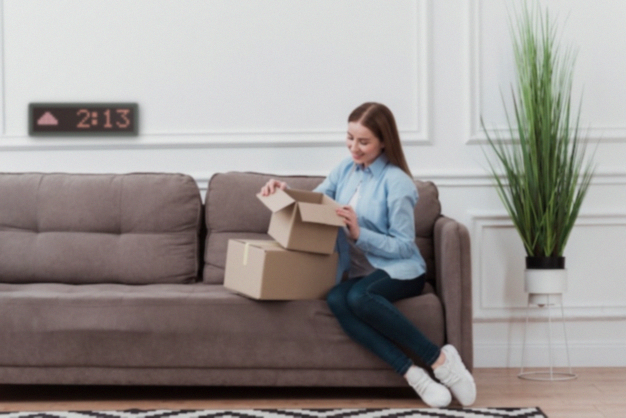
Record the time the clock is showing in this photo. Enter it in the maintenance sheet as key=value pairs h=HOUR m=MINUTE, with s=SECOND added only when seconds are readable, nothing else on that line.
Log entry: h=2 m=13
